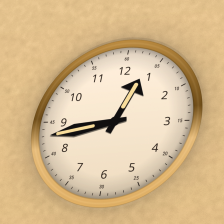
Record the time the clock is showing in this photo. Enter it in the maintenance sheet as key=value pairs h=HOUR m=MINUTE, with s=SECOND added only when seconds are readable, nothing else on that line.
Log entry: h=12 m=43
